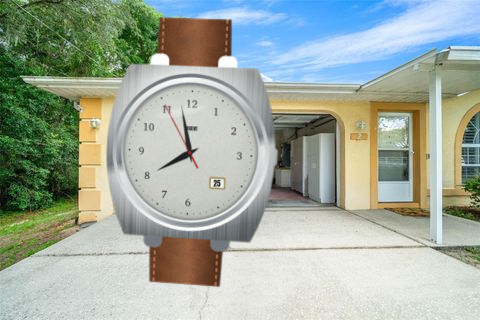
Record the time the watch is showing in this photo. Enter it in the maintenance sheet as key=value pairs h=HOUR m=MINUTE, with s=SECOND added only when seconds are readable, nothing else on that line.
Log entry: h=7 m=57 s=55
